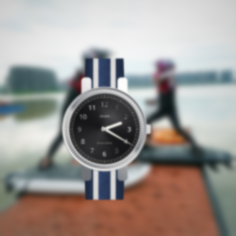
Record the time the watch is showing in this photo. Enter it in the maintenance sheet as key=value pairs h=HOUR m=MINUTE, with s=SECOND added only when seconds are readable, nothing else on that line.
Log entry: h=2 m=20
